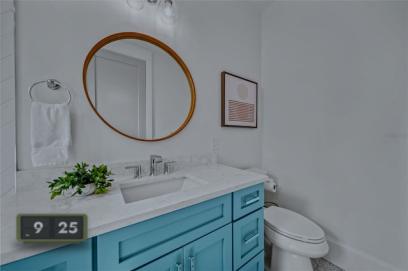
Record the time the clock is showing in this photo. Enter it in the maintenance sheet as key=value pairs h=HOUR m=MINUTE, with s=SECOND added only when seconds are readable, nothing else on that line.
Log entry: h=9 m=25
